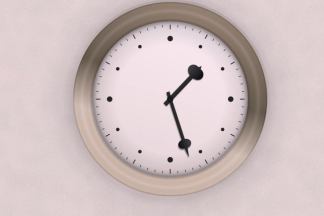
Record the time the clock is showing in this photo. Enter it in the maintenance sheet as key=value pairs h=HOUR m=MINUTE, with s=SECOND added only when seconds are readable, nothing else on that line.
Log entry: h=1 m=27
